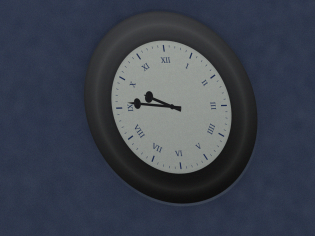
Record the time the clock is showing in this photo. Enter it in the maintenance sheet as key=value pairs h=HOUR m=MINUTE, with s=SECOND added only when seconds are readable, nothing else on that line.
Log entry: h=9 m=46
